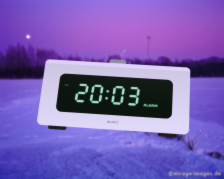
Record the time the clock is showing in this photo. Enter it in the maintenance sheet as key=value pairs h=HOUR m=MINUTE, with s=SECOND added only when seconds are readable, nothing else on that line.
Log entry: h=20 m=3
